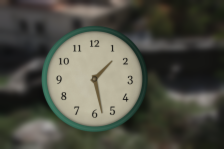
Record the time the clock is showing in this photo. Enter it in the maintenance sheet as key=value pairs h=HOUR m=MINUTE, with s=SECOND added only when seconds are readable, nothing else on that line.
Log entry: h=1 m=28
